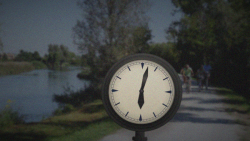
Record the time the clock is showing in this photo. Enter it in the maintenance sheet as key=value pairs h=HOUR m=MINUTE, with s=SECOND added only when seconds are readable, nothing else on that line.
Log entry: h=6 m=2
